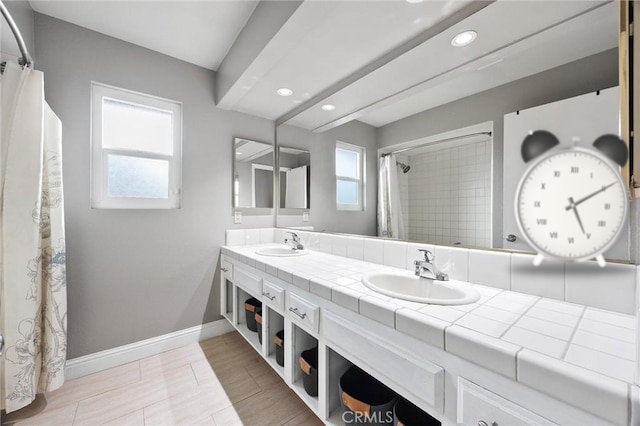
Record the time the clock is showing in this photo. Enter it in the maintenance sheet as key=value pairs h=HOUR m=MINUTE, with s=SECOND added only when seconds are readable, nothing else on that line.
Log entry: h=5 m=10
